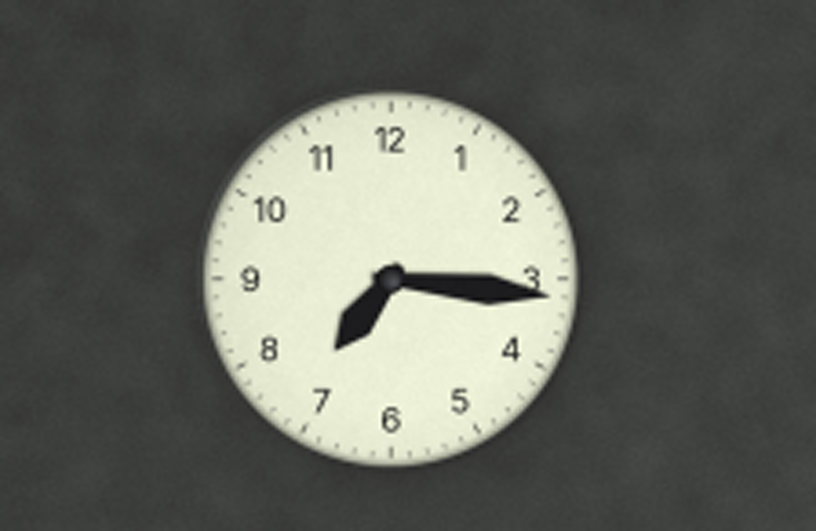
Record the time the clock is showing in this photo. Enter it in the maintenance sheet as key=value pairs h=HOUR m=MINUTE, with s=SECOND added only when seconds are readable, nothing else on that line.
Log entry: h=7 m=16
